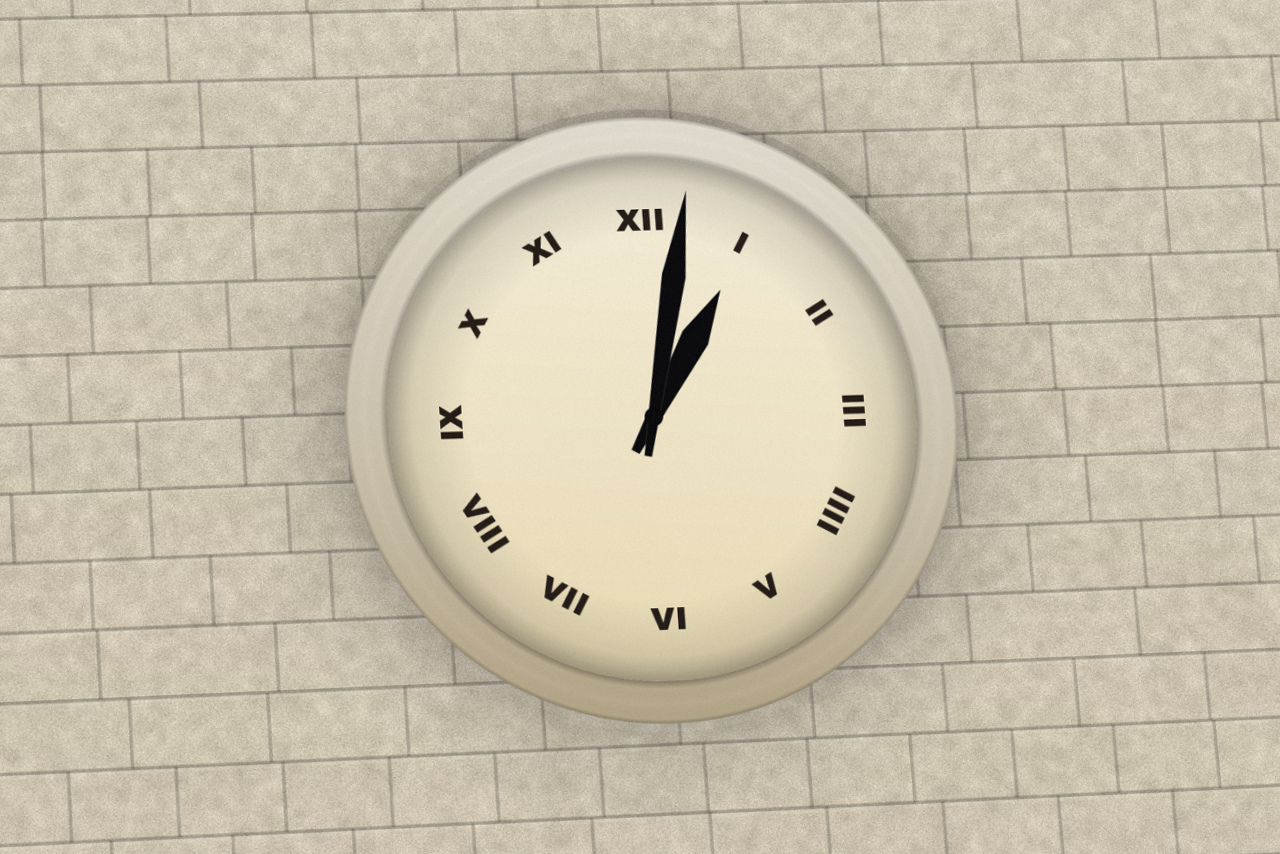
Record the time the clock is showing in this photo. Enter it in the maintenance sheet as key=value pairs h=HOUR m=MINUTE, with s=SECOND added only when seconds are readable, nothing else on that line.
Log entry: h=1 m=2
